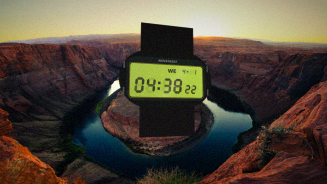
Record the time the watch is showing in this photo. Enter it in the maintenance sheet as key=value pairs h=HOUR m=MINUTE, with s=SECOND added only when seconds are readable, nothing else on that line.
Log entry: h=4 m=38 s=22
